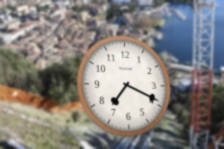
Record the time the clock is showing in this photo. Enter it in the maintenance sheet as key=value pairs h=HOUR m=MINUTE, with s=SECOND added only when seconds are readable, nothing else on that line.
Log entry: h=7 m=19
